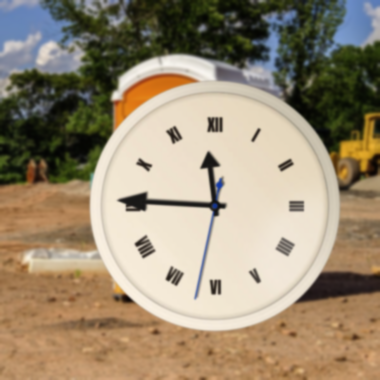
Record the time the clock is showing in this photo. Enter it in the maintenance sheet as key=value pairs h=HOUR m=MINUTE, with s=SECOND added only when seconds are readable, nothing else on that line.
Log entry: h=11 m=45 s=32
